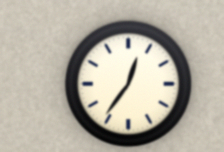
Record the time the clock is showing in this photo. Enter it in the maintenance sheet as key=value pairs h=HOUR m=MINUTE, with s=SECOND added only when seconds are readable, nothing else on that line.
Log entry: h=12 m=36
